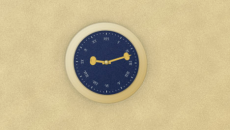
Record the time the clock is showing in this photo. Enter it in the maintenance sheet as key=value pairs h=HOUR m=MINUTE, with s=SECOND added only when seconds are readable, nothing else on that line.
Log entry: h=9 m=12
